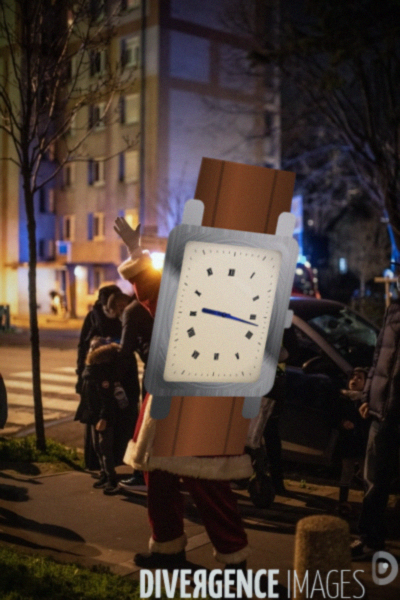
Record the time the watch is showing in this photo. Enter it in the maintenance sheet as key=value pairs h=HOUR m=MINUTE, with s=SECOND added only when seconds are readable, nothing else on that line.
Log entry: h=9 m=17
